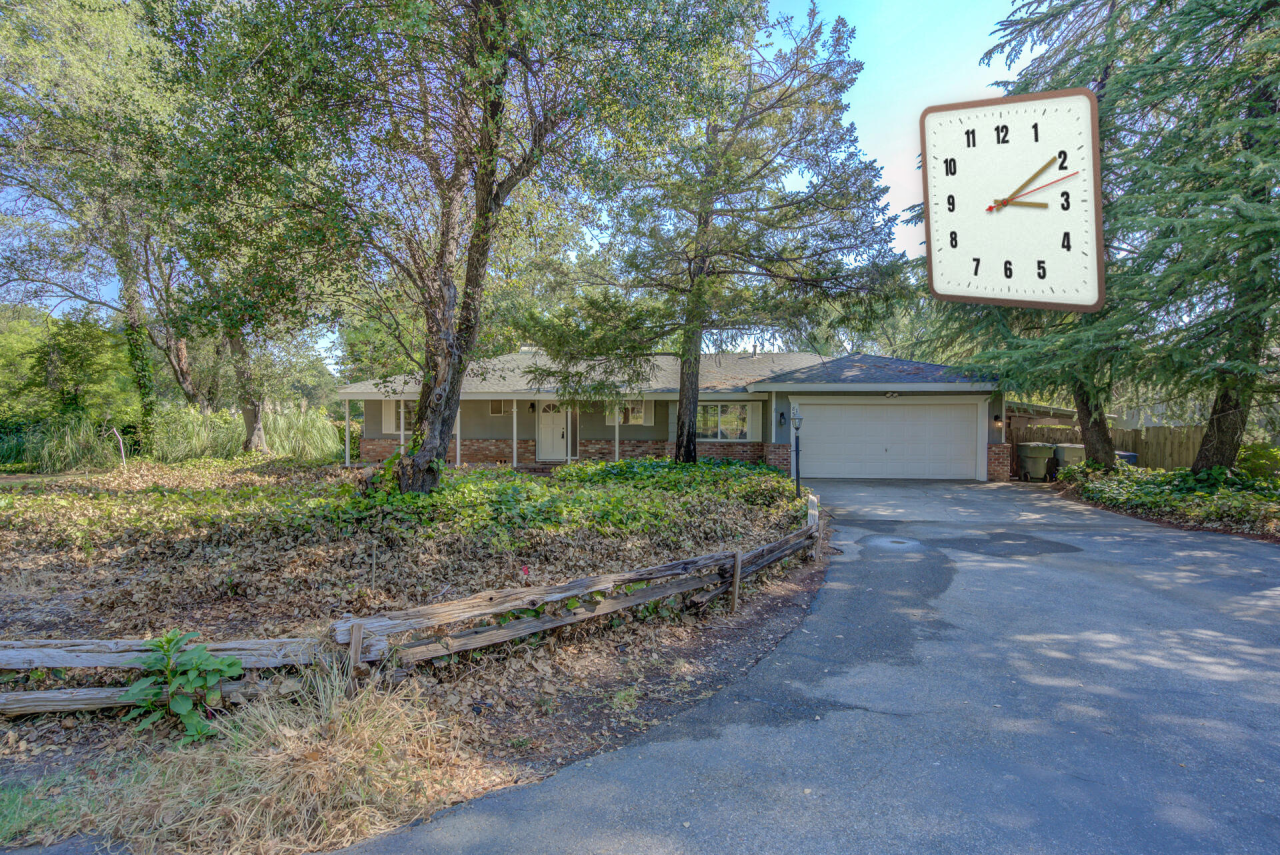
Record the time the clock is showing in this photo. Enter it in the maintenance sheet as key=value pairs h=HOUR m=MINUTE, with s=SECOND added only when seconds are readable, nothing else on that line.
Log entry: h=3 m=9 s=12
